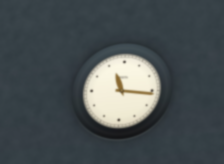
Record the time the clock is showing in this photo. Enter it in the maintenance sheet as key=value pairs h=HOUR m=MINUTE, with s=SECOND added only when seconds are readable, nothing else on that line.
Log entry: h=11 m=16
